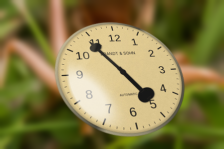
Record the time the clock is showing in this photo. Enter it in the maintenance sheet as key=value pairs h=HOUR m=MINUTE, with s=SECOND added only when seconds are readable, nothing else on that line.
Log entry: h=4 m=54
